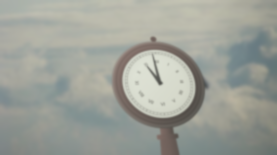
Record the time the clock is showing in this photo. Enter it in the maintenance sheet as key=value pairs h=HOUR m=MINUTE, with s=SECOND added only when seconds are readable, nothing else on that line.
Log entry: h=10 m=59
